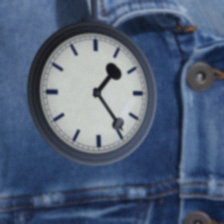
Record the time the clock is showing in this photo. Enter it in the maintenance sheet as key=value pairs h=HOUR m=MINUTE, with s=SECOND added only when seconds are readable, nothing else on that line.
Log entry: h=1 m=24
